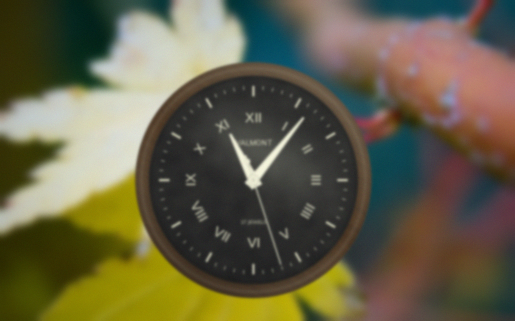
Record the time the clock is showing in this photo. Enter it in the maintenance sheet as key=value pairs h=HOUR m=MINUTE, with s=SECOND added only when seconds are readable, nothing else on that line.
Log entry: h=11 m=6 s=27
